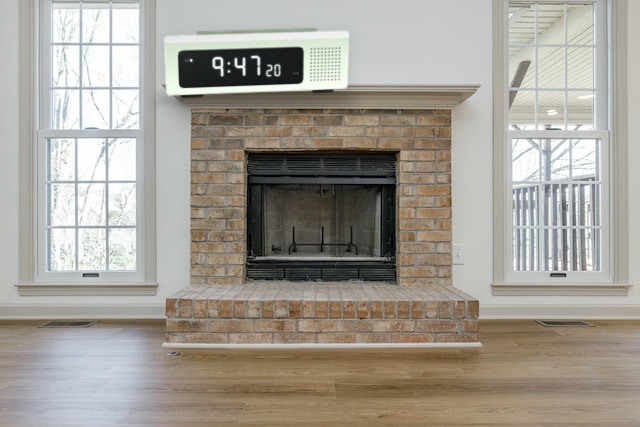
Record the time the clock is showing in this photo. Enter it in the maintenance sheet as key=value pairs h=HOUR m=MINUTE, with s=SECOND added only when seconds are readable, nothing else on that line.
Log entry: h=9 m=47 s=20
